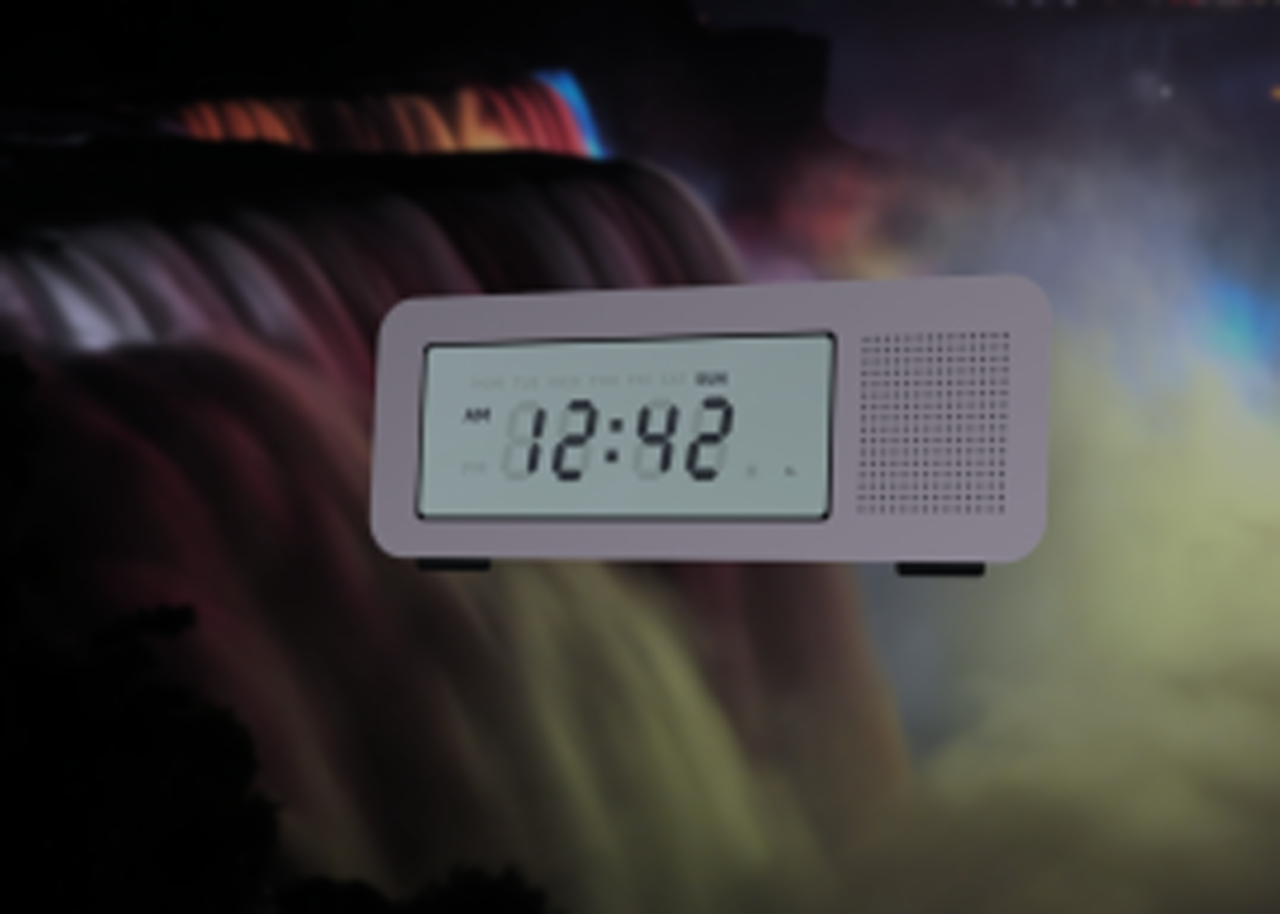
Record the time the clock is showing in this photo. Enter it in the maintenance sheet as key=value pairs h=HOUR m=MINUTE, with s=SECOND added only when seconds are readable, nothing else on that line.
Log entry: h=12 m=42
